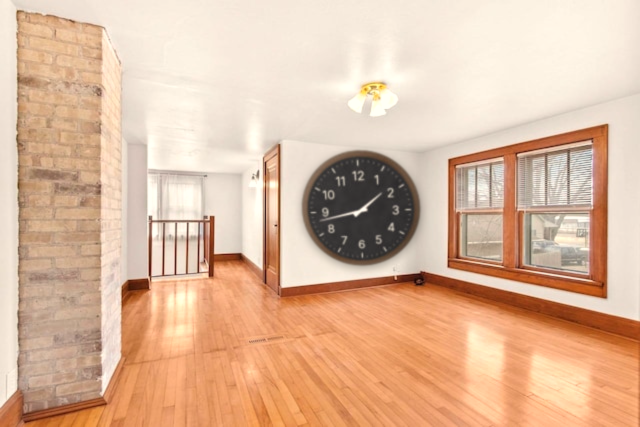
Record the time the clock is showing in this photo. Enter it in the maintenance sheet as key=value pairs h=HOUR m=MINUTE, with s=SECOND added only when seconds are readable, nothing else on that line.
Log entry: h=1 m=43
